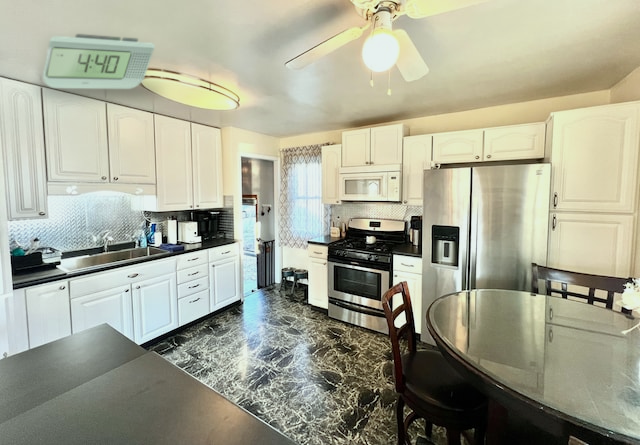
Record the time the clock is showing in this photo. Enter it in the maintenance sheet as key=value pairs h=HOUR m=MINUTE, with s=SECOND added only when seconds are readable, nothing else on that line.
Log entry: h=4 m=40
